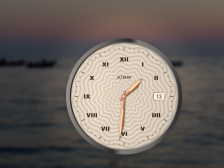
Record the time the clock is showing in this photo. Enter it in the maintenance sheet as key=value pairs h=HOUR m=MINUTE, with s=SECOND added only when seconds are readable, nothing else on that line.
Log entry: h=1 m=31
